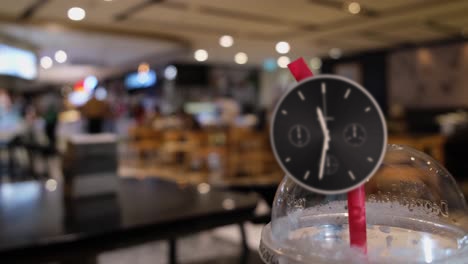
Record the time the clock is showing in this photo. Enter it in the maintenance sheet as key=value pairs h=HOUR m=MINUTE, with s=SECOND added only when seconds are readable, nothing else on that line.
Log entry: h=11 m=32
